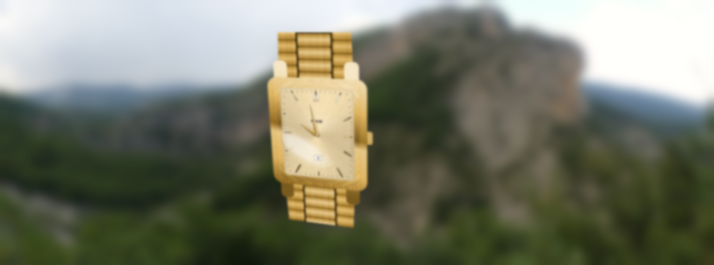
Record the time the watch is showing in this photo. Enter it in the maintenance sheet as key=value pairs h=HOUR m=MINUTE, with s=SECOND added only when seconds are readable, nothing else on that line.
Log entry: h=9 m=58
